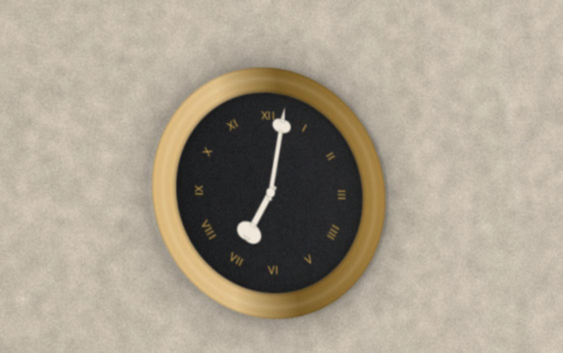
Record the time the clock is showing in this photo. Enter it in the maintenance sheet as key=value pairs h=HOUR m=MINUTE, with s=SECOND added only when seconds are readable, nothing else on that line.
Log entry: h=7 m=2
